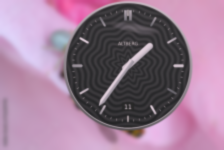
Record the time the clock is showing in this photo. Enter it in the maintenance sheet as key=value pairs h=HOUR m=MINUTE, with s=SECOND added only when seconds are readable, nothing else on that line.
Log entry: h=1 m=36
